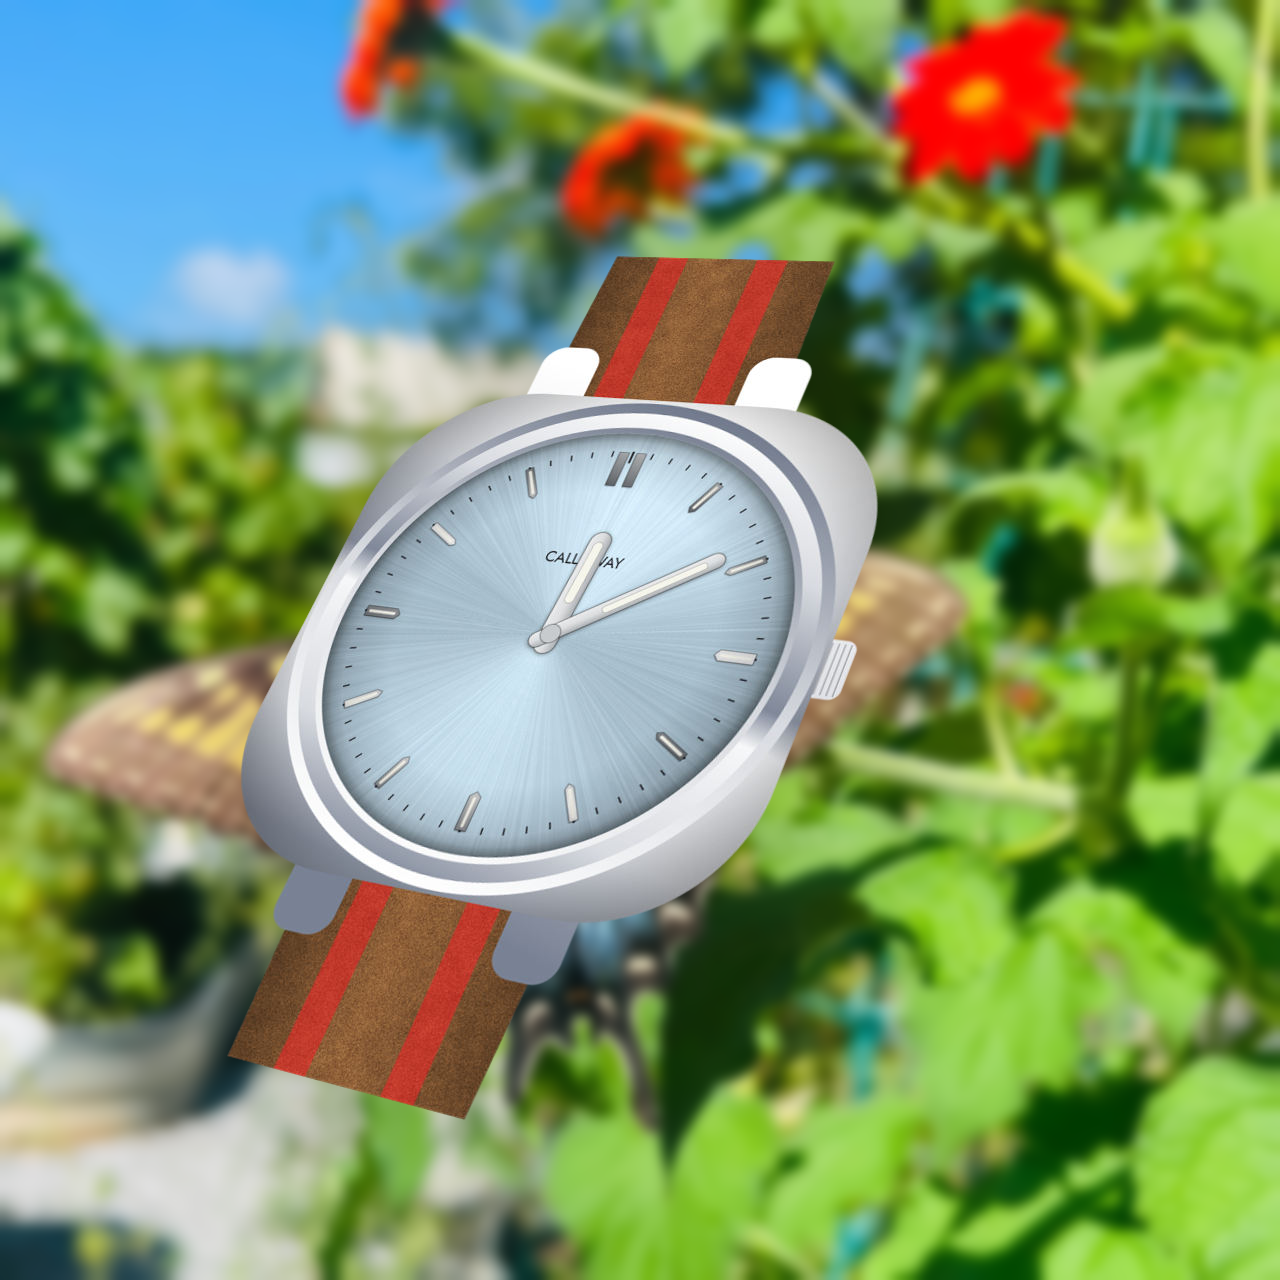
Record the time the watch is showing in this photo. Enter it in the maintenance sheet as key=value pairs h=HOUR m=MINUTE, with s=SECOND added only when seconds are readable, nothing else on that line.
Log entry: h=12 m=9
